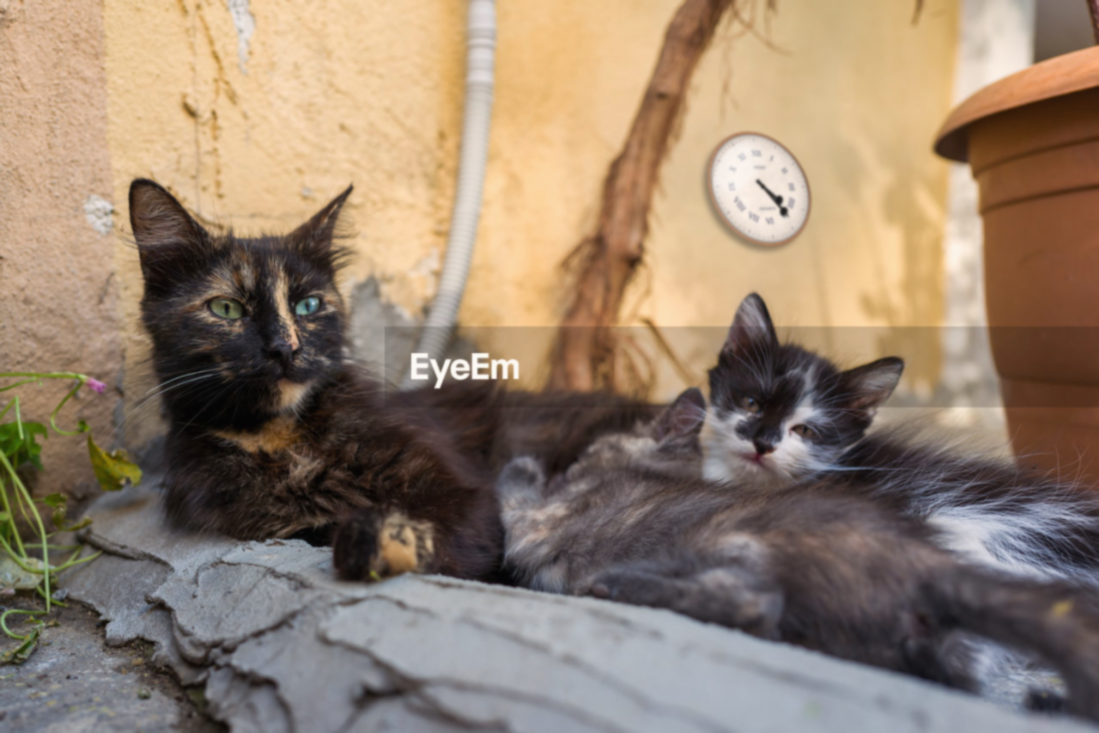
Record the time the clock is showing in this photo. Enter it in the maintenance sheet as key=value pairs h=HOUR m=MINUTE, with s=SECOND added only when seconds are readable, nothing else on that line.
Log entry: h=4 m=24
